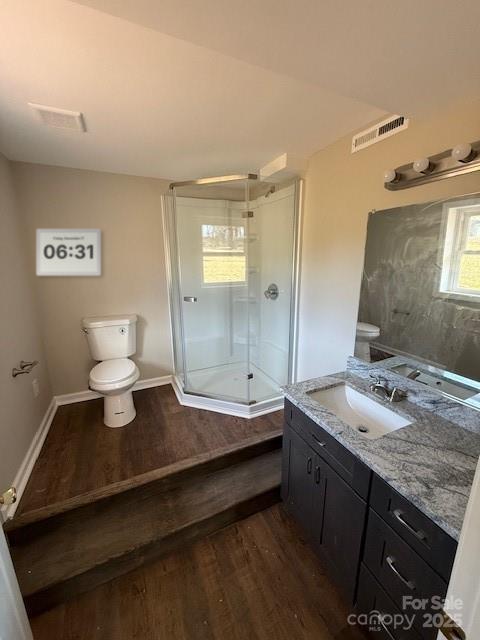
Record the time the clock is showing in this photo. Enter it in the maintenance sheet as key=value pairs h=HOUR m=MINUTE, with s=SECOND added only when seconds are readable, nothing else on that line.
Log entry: h=6 m=31
